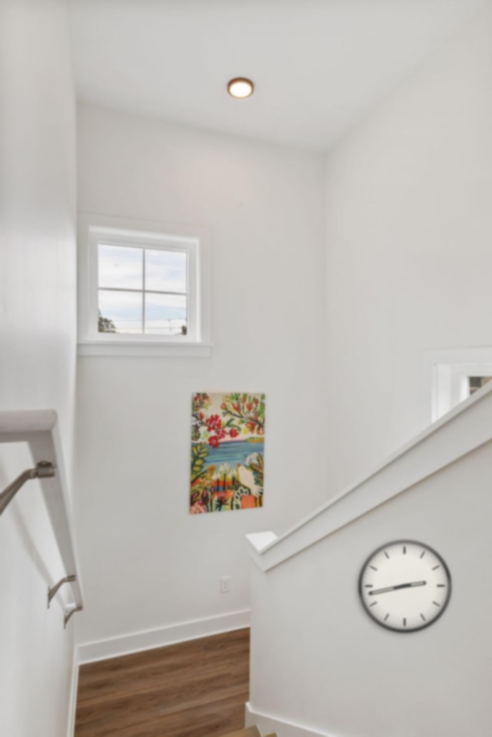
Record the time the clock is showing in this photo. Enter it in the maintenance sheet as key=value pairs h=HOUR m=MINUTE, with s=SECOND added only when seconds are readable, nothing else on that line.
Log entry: h=2 m=43
